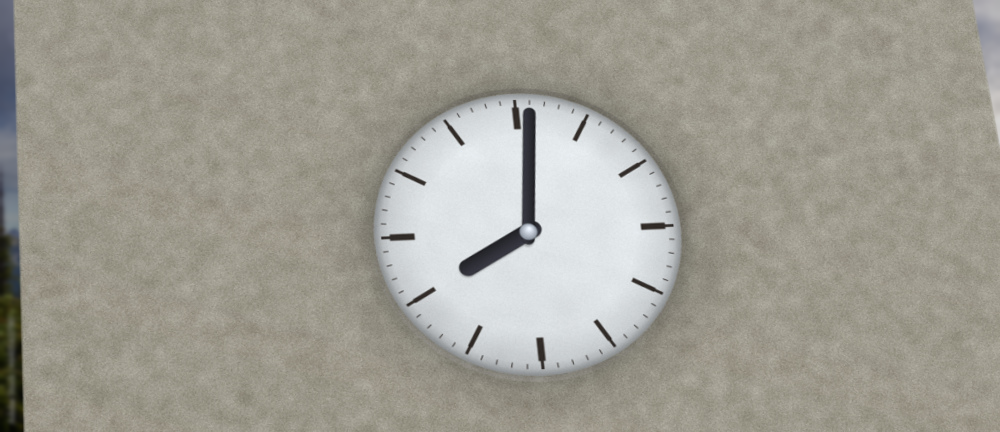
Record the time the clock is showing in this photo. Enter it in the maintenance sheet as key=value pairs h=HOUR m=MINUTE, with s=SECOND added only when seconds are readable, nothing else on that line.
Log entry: h=8 m=1
